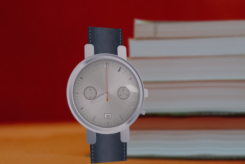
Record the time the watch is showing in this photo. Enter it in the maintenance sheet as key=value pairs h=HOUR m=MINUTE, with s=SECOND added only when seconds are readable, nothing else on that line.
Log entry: h=8 m=0
